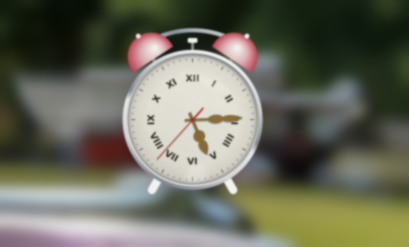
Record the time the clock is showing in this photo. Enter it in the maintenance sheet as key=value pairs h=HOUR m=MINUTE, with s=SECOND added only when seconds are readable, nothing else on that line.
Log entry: h=5 m=14 s=37
